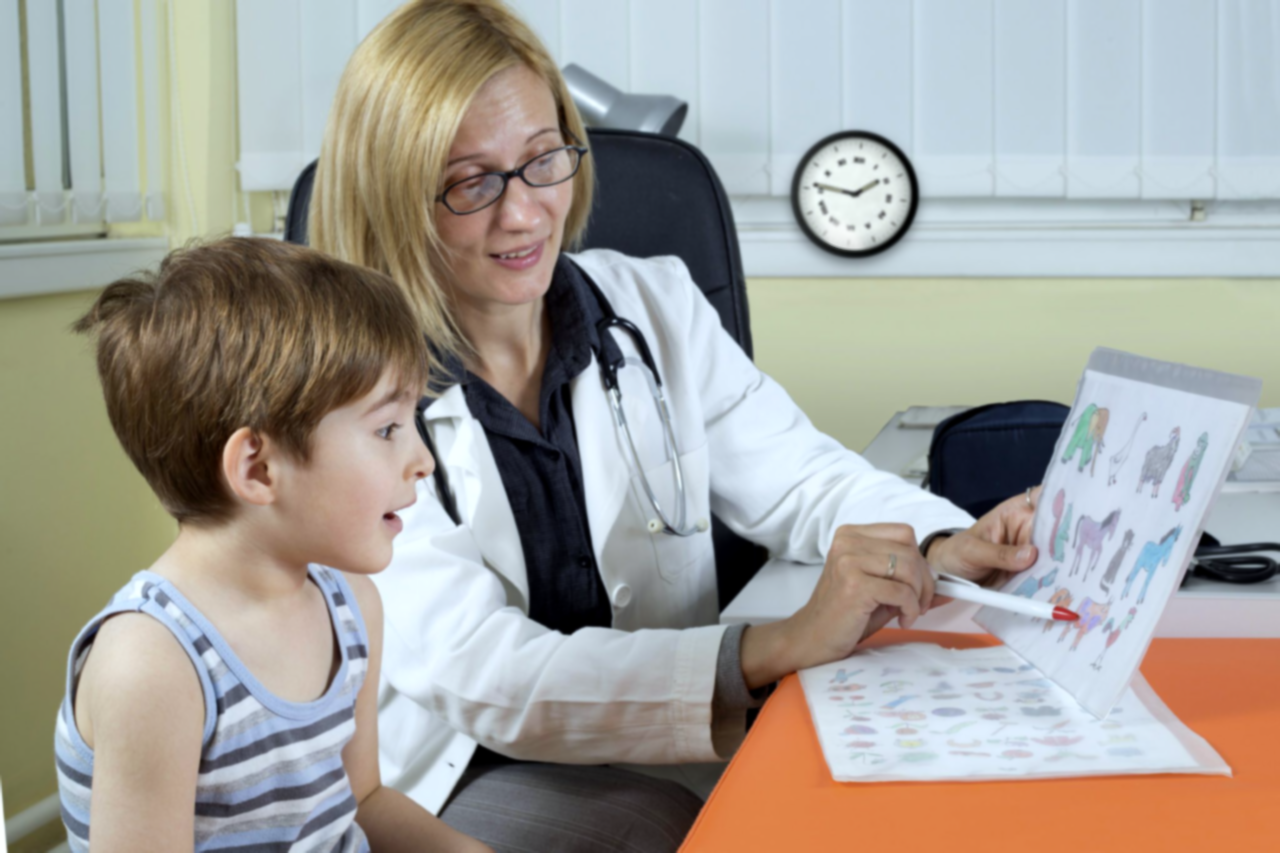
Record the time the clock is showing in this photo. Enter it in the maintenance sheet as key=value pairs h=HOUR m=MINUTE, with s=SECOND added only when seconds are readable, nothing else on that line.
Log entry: h=1 m=46
